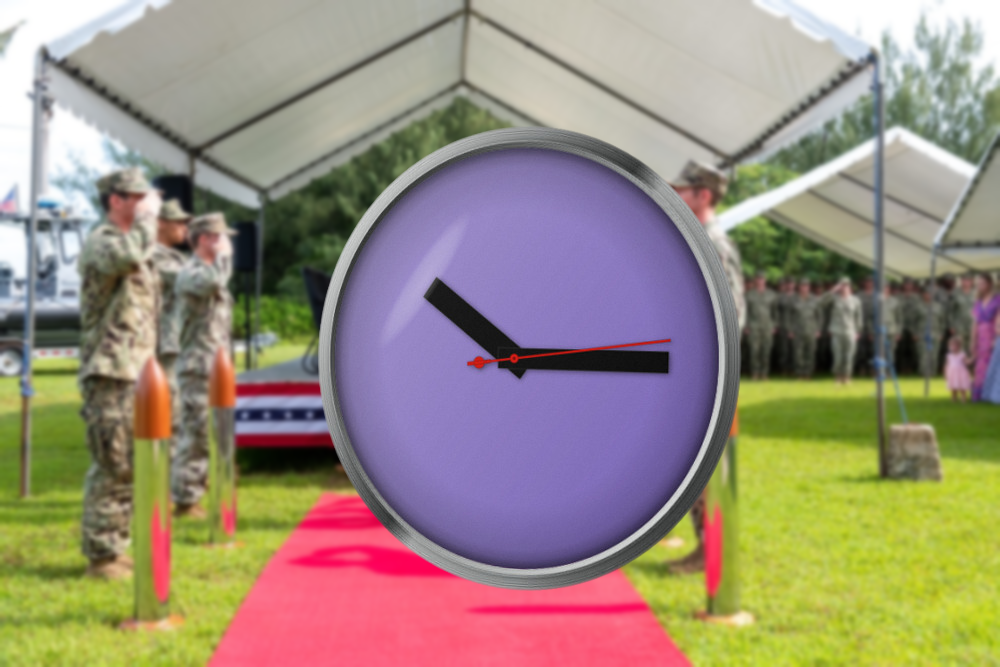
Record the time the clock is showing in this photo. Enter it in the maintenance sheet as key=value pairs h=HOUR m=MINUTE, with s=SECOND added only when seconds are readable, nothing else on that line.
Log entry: h=10 m=15 s=14
